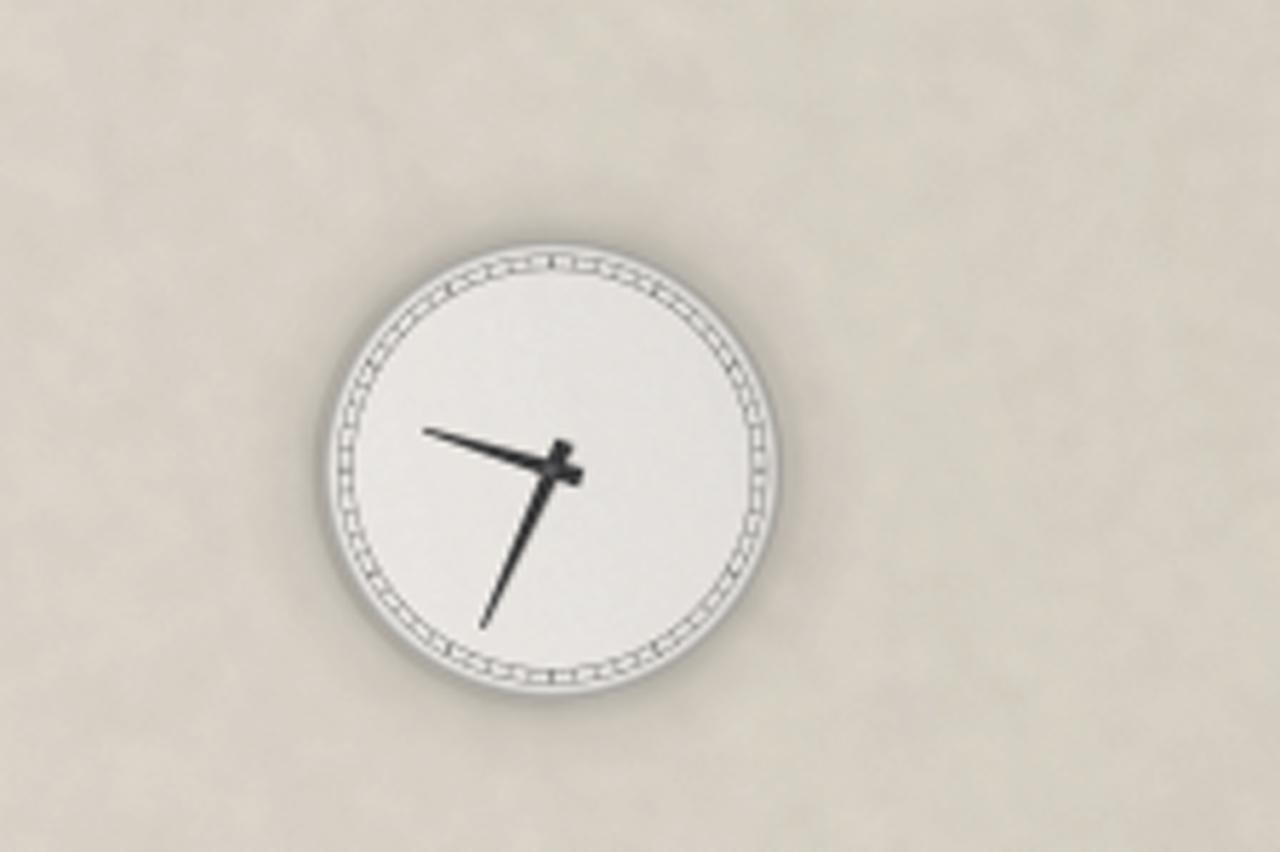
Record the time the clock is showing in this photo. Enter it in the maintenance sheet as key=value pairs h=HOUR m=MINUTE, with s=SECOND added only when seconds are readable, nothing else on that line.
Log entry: h=9 m=34
